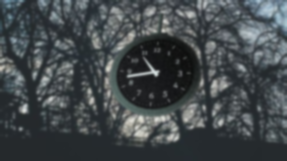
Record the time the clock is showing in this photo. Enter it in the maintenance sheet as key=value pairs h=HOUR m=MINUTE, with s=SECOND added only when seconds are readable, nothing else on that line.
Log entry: h=10 m=43
